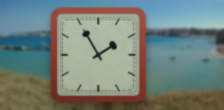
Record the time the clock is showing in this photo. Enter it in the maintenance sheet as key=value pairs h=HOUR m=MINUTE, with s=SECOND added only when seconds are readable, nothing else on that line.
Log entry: h=1 m=55
